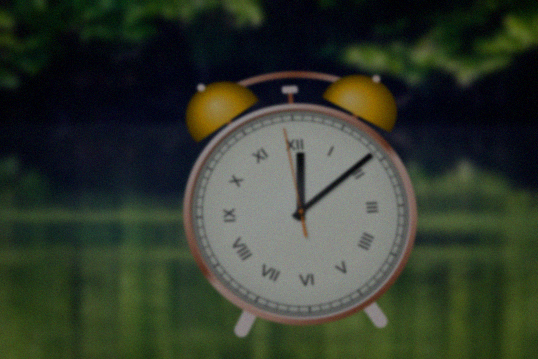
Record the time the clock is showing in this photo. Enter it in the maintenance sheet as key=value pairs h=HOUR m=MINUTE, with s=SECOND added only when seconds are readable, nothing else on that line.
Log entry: h=12 m=8 s=59
